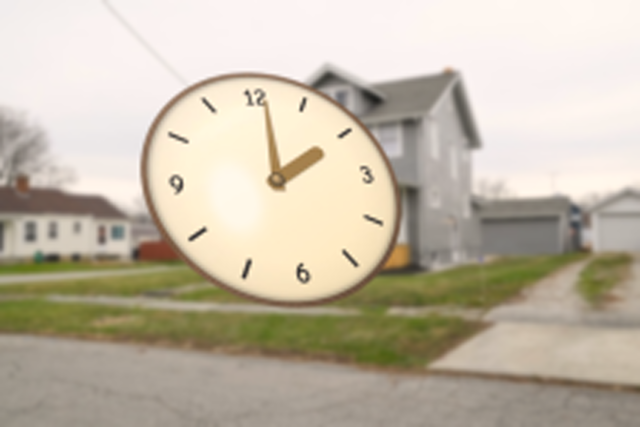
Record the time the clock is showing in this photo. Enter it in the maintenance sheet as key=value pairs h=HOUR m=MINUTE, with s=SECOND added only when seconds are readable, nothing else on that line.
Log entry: h=2 m=1
